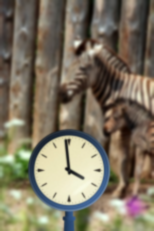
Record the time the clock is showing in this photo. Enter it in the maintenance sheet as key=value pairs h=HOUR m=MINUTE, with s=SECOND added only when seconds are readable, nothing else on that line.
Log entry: h=3 m=59
